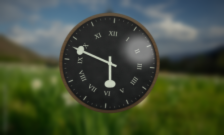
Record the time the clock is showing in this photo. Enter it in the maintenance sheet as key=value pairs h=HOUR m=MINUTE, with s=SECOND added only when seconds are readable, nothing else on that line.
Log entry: h=5 m=48
